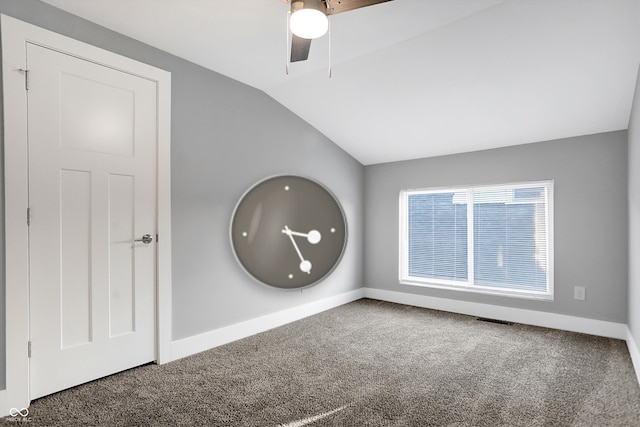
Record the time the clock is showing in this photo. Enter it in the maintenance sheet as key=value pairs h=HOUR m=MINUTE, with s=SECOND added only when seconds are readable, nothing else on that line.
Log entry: h=3 m=26
